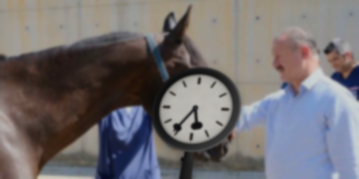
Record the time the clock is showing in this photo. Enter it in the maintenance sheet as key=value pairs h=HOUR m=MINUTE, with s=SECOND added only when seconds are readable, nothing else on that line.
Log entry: h=5 m=36
